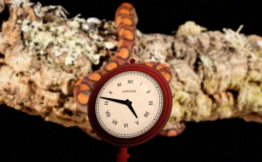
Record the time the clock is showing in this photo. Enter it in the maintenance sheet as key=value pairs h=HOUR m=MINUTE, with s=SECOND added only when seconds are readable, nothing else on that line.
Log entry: h=4 m=47
